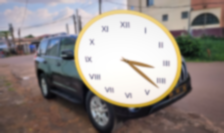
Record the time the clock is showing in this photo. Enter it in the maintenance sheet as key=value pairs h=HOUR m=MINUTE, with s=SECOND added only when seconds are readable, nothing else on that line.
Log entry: h=3 m=22
